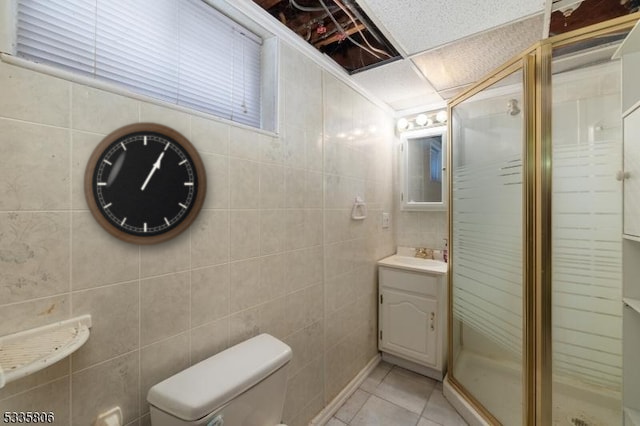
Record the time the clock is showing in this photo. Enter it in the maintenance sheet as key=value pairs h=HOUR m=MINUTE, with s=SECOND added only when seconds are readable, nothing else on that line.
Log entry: h=1 m=5
